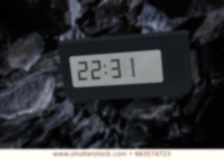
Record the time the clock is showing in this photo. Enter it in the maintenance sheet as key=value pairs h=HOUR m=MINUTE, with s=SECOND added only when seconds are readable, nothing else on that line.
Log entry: h=22 m=31
